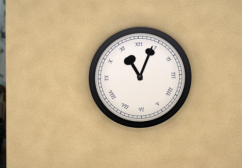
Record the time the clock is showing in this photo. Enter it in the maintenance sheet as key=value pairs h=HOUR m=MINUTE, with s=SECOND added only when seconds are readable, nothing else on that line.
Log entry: h=11 m=4
